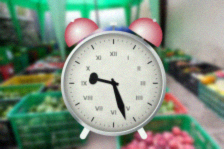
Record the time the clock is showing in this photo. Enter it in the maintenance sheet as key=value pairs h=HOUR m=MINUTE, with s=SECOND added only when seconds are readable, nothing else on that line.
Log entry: h=9 m=27
